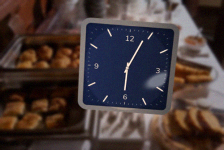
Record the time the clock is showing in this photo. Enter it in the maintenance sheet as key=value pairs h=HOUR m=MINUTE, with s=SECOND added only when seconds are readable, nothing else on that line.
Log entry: h=6 m=4
